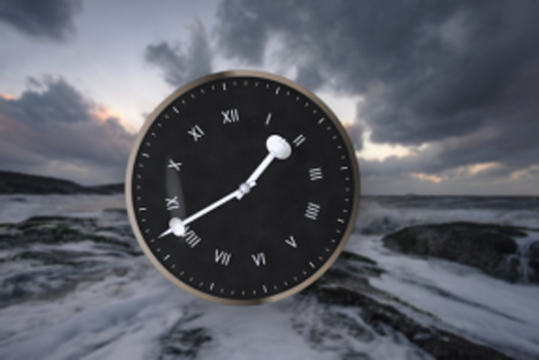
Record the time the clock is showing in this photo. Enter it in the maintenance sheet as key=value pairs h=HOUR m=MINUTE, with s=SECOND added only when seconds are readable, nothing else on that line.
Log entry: h=1 m=42
